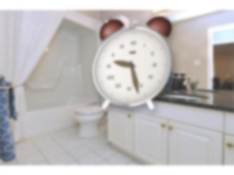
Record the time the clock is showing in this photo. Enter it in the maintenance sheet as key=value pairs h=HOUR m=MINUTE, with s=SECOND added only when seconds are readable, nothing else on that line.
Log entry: h=9 m=27
